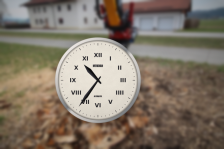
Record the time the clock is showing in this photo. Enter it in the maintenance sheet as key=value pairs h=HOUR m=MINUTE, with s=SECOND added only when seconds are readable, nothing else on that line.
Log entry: h=10 m=36
